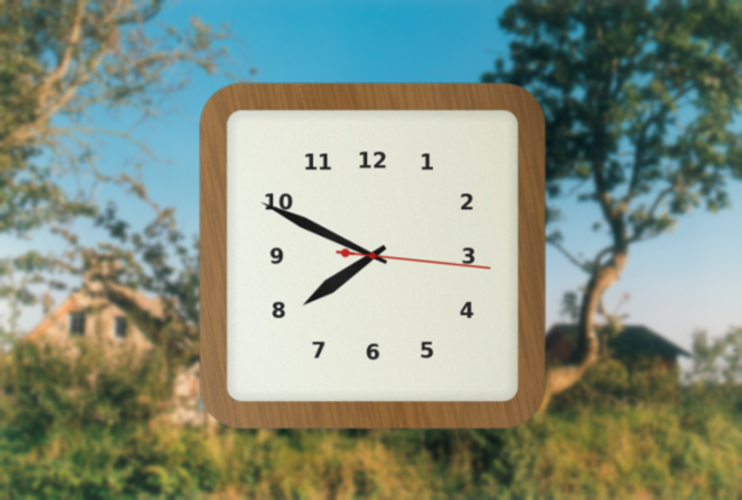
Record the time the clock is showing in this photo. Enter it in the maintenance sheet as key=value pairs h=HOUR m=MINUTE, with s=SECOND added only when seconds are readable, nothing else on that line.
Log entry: h=7 m=49 s=16
